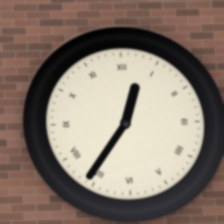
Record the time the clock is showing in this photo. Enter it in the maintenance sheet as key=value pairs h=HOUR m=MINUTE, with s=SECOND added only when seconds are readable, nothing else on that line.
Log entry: h=12 m=36
